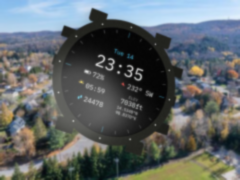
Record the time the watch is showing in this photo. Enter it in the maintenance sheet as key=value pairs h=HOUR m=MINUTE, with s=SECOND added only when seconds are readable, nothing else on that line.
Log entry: h=23 m=35
